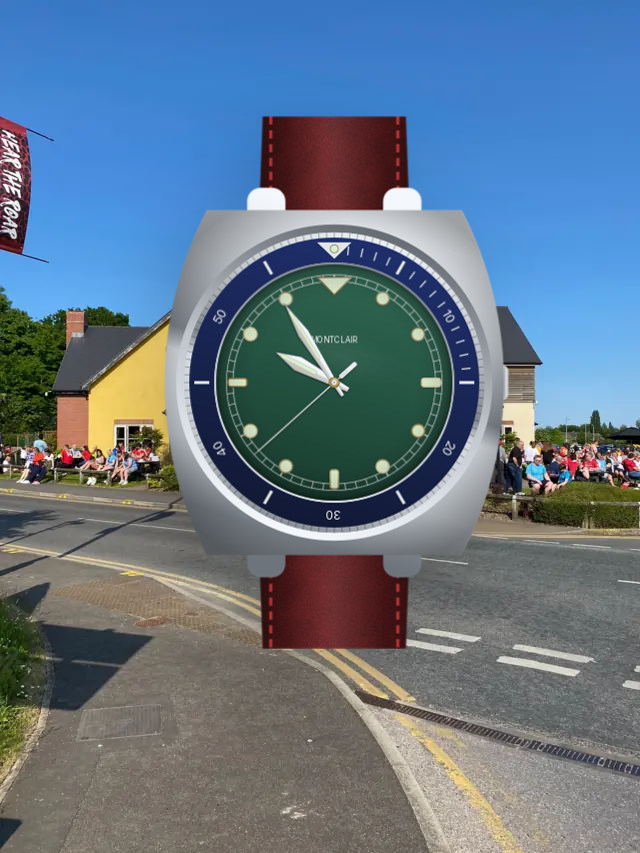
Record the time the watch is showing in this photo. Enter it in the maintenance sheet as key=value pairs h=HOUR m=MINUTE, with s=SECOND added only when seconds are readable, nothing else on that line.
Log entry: h=9 m=54 s=38
